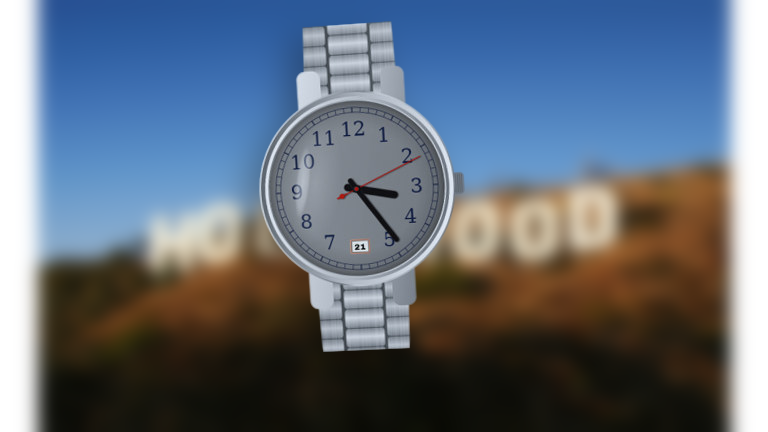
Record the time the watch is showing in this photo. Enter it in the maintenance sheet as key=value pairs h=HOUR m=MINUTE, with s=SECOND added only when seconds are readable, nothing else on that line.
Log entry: h=3 m=24 s=11
